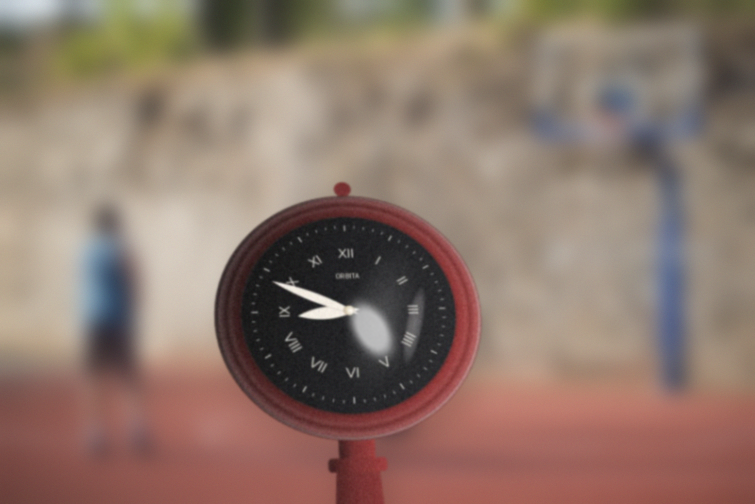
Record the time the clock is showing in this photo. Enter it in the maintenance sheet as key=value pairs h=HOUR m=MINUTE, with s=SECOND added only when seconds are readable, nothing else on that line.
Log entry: h=8 m=49
